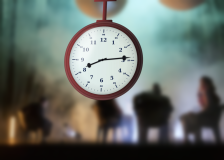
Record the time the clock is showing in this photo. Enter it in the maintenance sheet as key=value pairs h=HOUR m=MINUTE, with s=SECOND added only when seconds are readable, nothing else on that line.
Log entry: h=8 m=14
